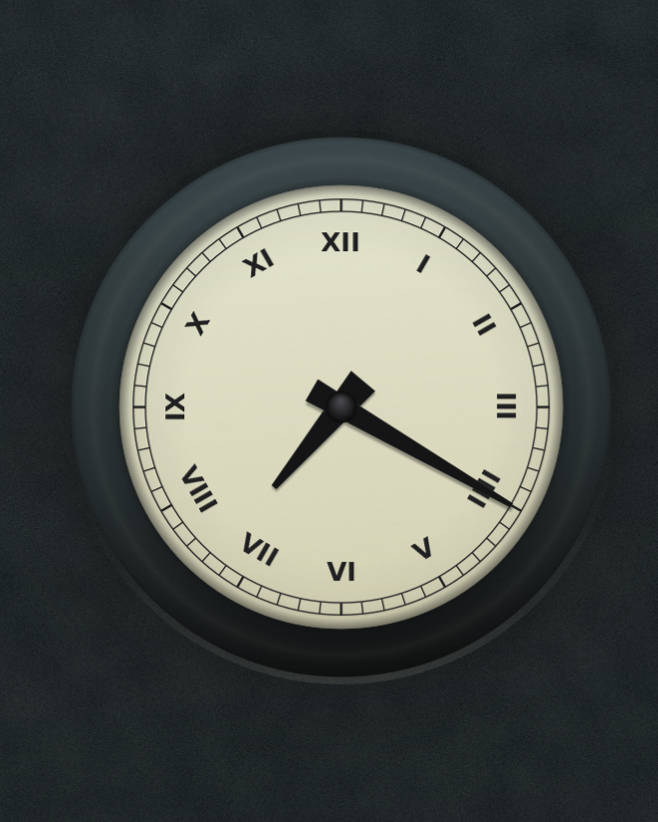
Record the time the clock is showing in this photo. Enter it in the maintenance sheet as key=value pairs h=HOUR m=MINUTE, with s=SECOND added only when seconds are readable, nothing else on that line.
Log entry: h=7 m=20
